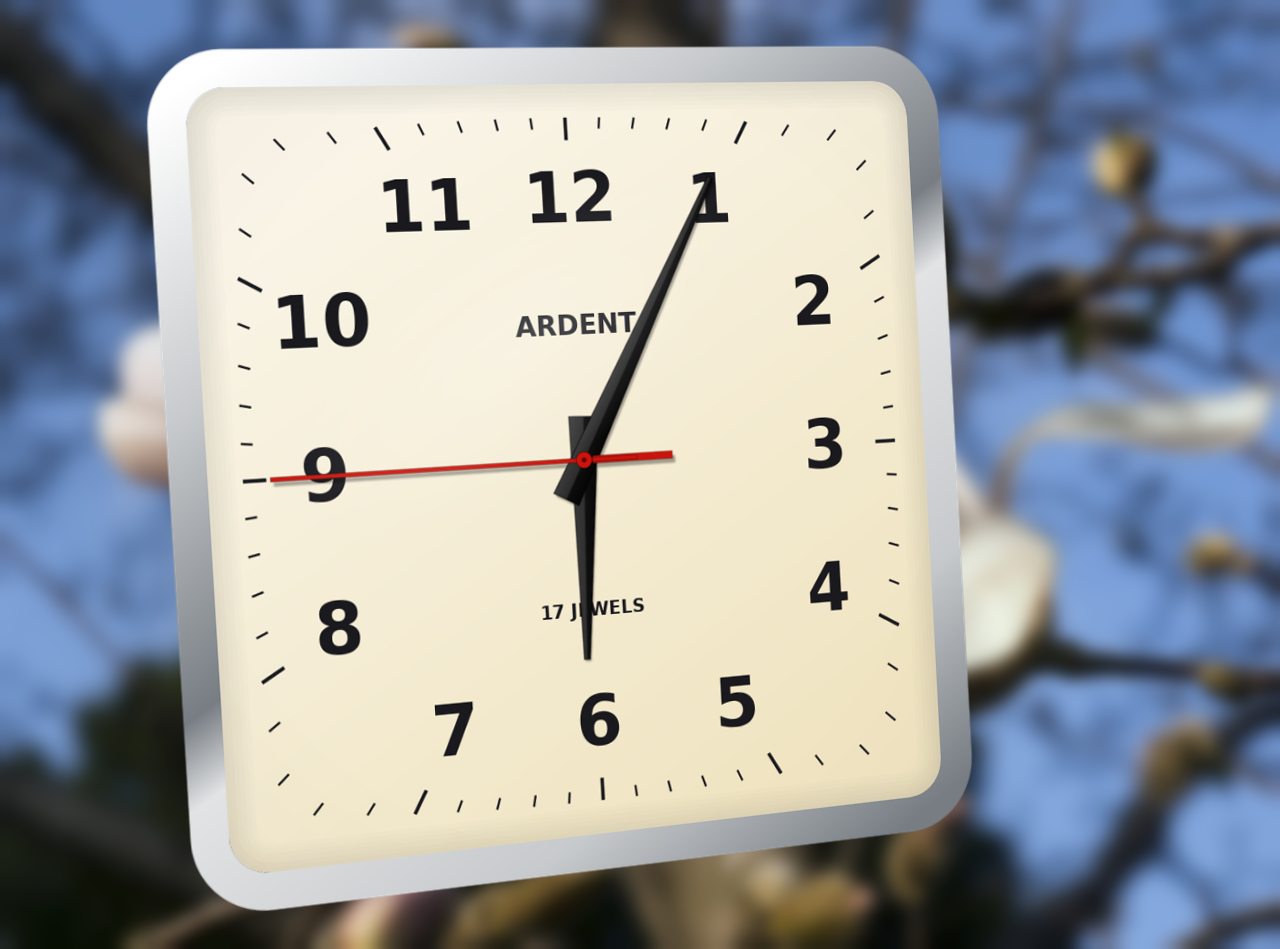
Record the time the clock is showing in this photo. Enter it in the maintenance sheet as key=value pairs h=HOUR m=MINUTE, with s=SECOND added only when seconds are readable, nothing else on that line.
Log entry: h=6 m=4 s=45
